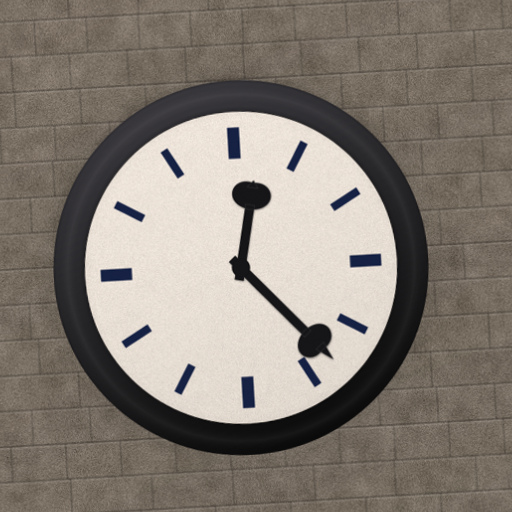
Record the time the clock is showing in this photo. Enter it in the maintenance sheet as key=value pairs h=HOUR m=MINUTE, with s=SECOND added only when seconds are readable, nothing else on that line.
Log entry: h=12 m=23
